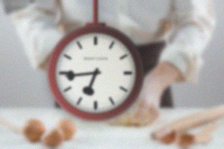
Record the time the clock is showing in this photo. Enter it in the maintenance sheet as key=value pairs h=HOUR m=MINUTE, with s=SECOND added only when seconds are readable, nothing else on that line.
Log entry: h=6 m=44
